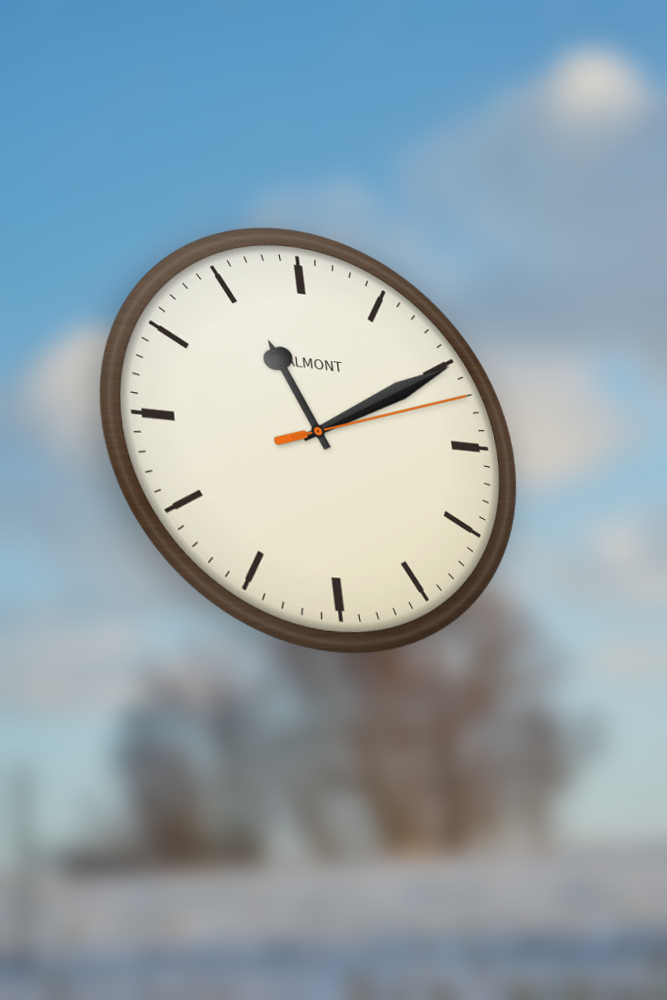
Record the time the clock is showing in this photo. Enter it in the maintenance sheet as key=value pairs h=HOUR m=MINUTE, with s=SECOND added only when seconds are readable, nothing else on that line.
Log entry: h=11 m=10 s=12
